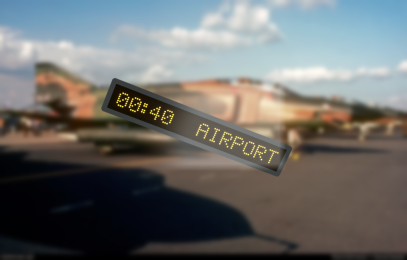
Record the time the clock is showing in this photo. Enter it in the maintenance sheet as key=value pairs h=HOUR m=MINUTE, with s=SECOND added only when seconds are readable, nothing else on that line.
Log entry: h=0 m=40
